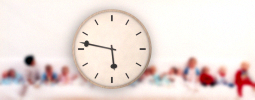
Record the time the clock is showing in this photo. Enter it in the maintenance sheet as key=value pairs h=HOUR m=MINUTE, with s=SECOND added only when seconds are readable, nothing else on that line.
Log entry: h=5 m=47
